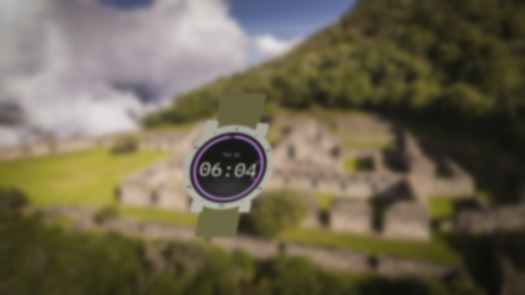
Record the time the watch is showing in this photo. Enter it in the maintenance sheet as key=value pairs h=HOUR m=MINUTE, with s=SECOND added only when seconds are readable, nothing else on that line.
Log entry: h=6 m=4
